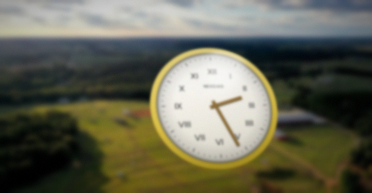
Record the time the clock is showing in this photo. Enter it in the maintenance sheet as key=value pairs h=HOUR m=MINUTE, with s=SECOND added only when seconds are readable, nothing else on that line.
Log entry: h=2 m=26
